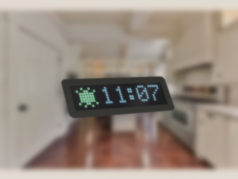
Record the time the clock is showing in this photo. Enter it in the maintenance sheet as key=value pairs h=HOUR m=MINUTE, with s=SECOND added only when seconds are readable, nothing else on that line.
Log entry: h=11 m=7
